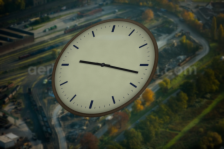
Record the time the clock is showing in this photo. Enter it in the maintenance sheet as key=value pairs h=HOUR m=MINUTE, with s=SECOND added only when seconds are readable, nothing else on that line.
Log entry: h=9 m=17
